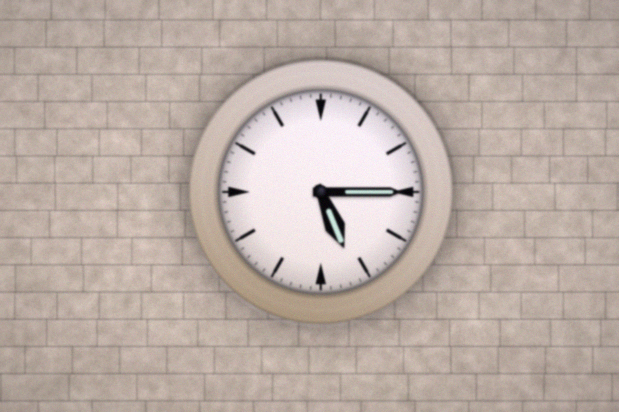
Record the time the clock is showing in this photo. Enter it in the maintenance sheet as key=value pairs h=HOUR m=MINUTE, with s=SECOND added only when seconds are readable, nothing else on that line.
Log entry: h=5 m=15
